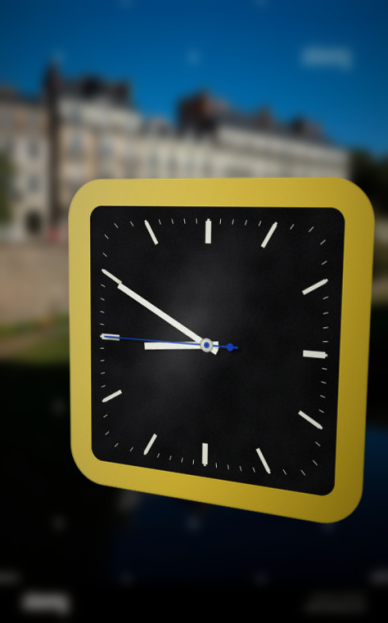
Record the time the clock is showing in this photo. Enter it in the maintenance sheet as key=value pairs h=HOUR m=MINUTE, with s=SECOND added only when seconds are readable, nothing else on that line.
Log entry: h=8 m=49 s=45
